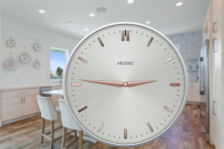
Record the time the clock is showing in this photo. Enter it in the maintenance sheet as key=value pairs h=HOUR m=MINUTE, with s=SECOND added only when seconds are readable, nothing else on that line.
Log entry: h=2 m=46
